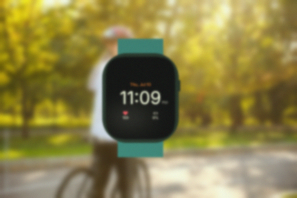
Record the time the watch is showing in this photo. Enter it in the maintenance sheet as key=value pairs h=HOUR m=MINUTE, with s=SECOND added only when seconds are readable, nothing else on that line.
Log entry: h=11 m=9
